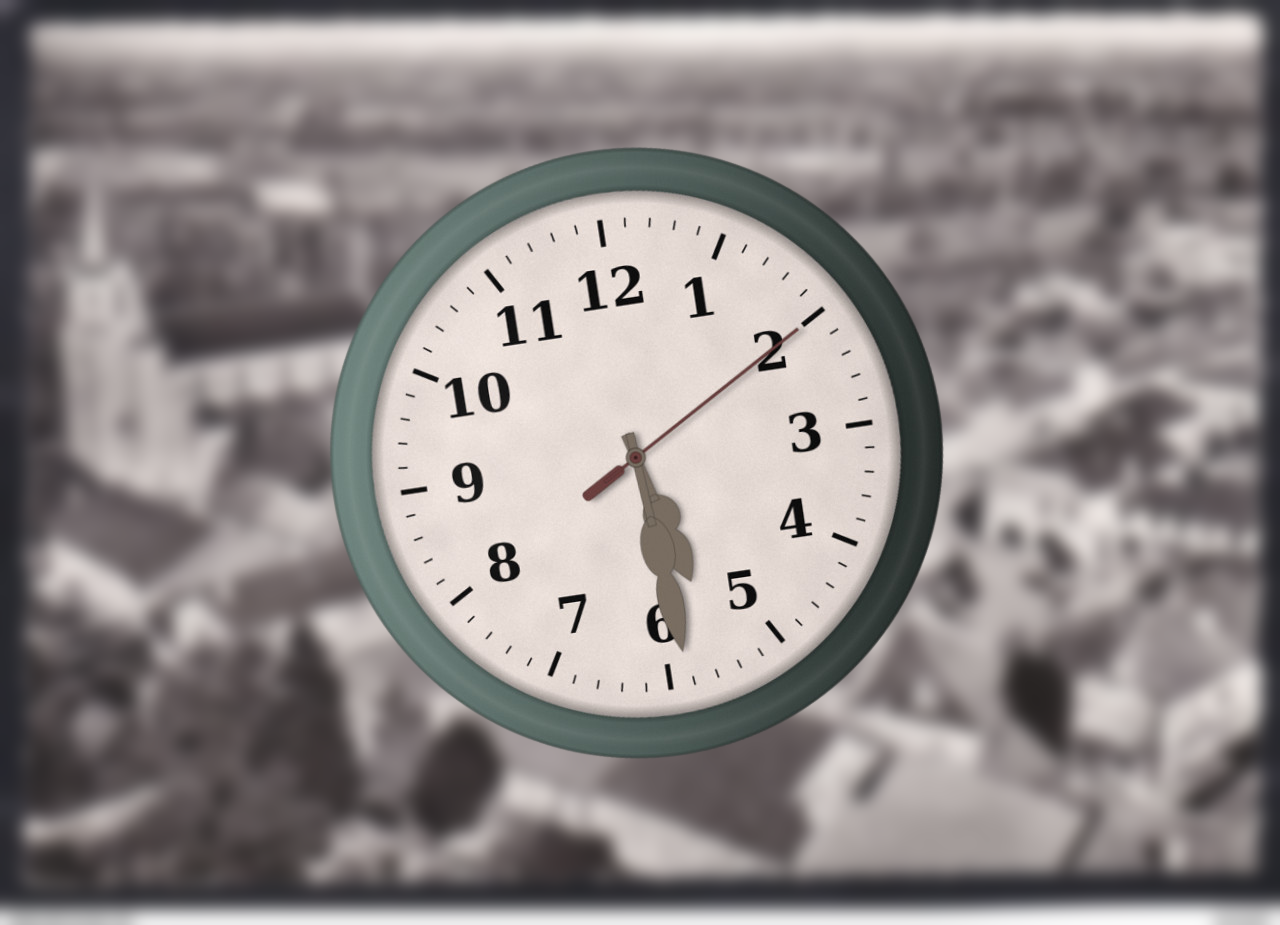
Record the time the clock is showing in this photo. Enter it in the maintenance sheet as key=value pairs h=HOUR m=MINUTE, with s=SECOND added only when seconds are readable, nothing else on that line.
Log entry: h=5 m=29 s=10
